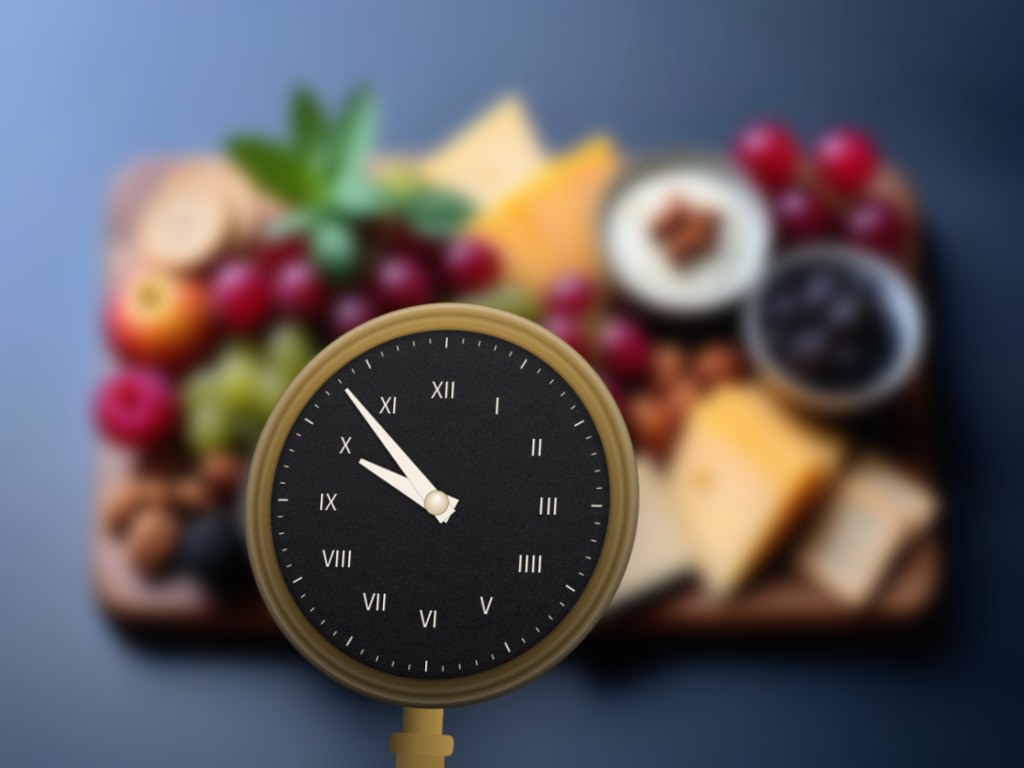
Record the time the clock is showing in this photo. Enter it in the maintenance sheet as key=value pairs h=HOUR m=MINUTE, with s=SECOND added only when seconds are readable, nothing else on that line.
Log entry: h=9 m=53
